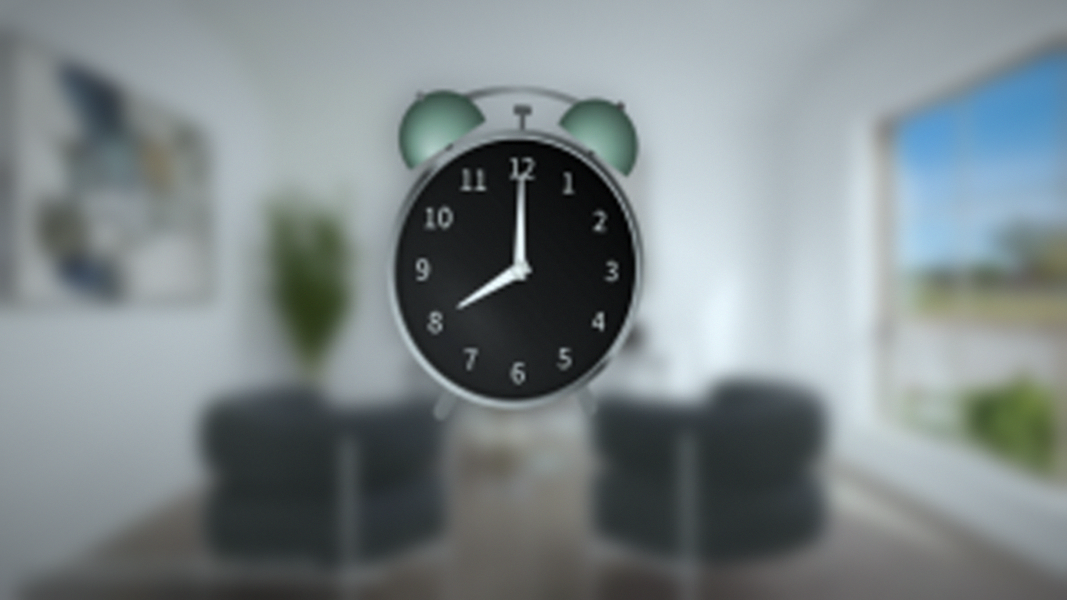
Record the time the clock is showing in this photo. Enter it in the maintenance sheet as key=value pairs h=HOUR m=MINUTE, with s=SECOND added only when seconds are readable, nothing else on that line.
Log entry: h=8 m=0
